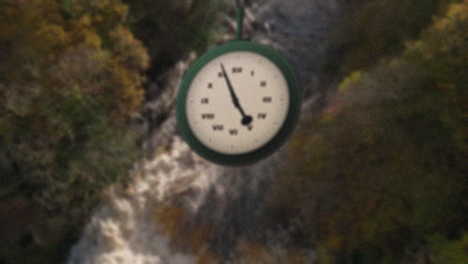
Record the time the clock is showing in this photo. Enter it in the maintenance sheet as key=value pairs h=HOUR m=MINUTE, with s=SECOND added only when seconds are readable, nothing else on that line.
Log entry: h=4 m=56
